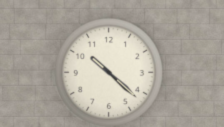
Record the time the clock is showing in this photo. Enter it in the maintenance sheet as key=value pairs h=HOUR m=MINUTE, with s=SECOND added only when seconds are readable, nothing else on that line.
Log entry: h=10 m=22
